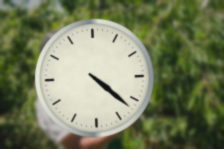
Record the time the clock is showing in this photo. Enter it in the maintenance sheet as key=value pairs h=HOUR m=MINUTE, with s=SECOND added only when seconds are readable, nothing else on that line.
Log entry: h=4 m=22
